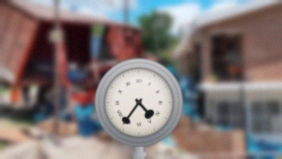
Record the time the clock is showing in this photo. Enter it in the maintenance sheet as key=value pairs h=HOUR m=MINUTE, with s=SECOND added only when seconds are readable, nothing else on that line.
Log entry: h=4 m=36
